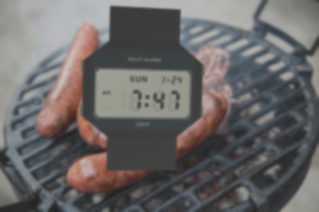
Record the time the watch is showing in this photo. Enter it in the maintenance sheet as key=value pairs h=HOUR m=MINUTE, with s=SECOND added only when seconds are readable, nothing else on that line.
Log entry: h=7 m=47
